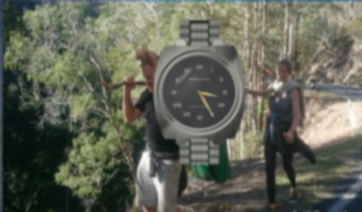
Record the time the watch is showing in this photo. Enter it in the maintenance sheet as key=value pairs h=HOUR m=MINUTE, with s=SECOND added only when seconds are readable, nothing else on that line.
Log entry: h=3 m=25
